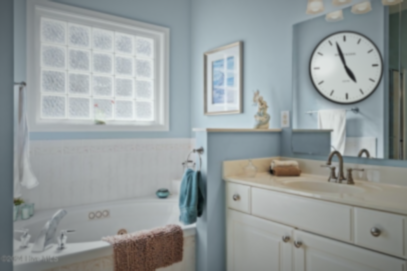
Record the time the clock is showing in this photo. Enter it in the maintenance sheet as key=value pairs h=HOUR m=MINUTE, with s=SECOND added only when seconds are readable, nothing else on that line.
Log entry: h=4 m=57
